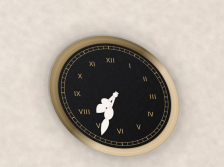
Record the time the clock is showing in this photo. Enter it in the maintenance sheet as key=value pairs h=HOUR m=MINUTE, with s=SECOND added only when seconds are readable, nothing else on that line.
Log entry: h=7 m=34
